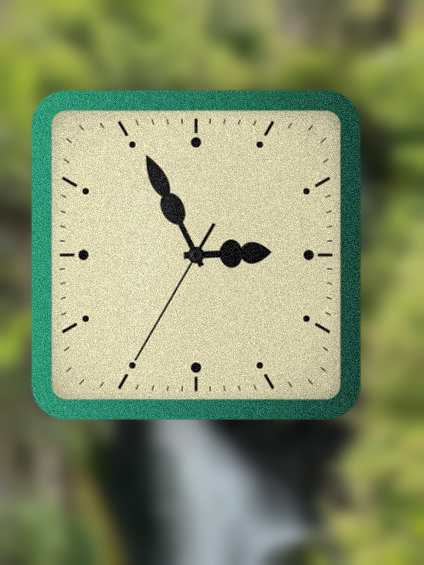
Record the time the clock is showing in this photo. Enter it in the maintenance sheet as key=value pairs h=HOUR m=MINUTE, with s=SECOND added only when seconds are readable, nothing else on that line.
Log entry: h=2 m=55 s=35
